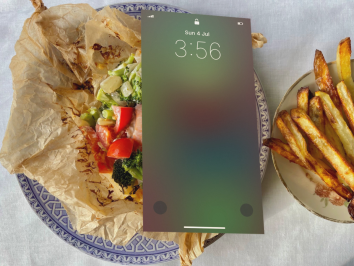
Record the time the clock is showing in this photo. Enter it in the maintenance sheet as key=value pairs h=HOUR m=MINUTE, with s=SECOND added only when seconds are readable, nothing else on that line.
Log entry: h=3 m=56
